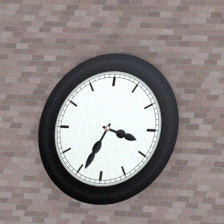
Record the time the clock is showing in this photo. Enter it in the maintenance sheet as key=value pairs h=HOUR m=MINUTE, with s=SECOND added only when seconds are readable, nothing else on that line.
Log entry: h=3 m=34
